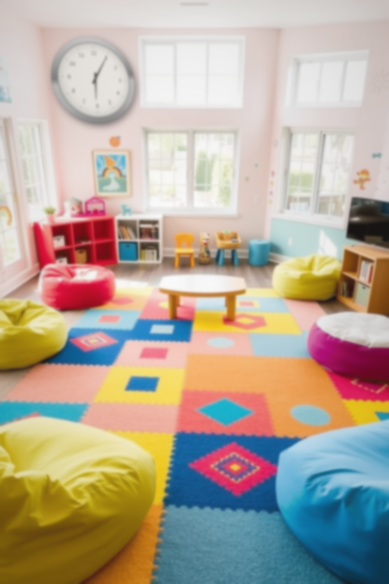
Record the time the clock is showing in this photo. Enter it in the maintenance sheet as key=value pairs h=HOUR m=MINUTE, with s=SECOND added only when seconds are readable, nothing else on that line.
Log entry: h=6 m=5
